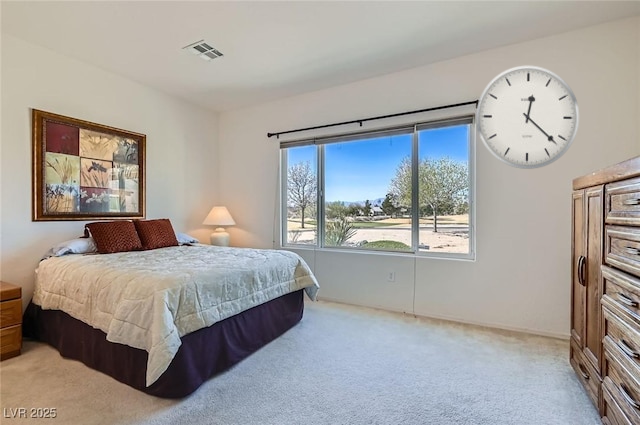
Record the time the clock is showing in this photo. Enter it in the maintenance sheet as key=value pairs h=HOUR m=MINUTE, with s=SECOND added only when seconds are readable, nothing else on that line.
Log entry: h=12 m=22
